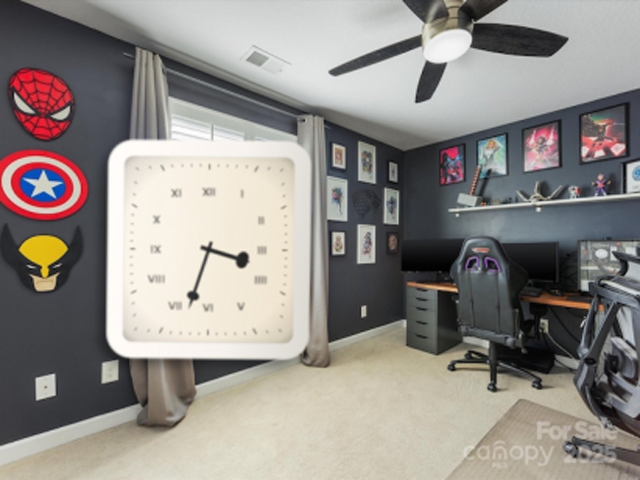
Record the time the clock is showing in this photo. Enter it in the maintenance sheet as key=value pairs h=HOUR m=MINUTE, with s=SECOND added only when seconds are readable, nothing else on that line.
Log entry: h=3 m=33
